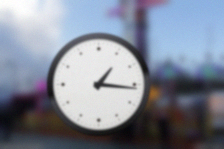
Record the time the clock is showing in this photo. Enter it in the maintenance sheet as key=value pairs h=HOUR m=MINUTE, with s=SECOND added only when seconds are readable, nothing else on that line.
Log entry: h=1 m=16
